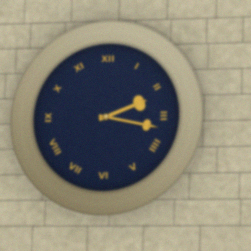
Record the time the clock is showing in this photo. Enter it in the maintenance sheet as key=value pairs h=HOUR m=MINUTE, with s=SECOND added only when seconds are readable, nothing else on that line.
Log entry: h=2 m=17
